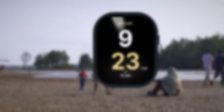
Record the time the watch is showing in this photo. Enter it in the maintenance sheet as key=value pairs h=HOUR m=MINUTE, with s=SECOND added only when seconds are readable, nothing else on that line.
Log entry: h=9 m=23
